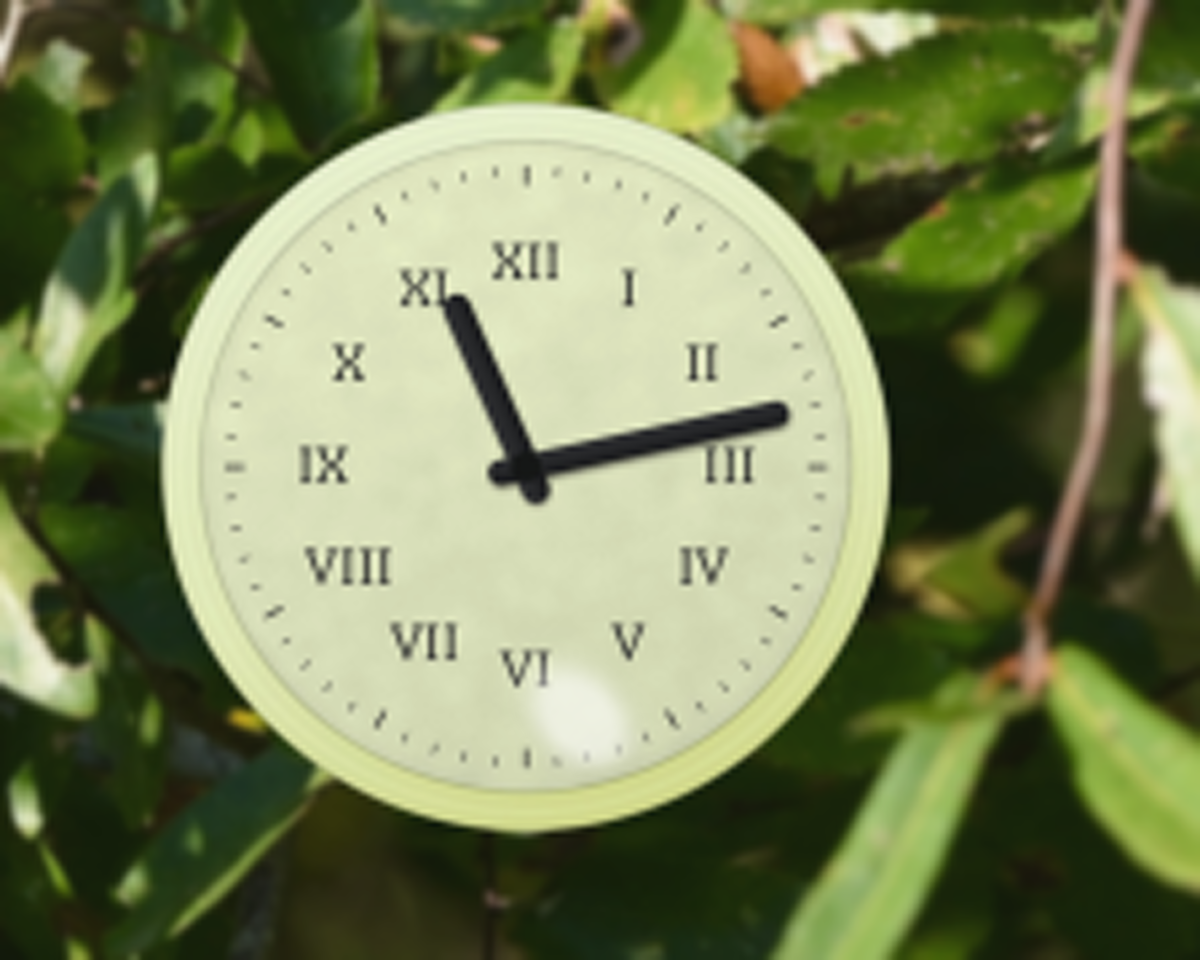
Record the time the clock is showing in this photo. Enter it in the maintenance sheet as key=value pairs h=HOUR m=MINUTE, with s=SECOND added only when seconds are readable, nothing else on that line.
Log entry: h=11 m=13
